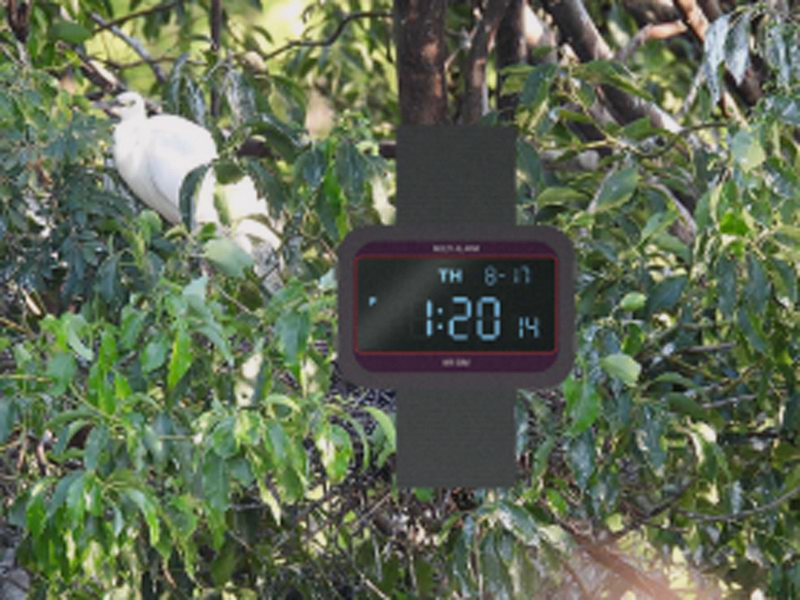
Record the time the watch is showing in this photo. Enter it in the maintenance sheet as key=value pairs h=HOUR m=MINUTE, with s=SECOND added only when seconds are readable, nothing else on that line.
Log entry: h=1 m=20 s=14
